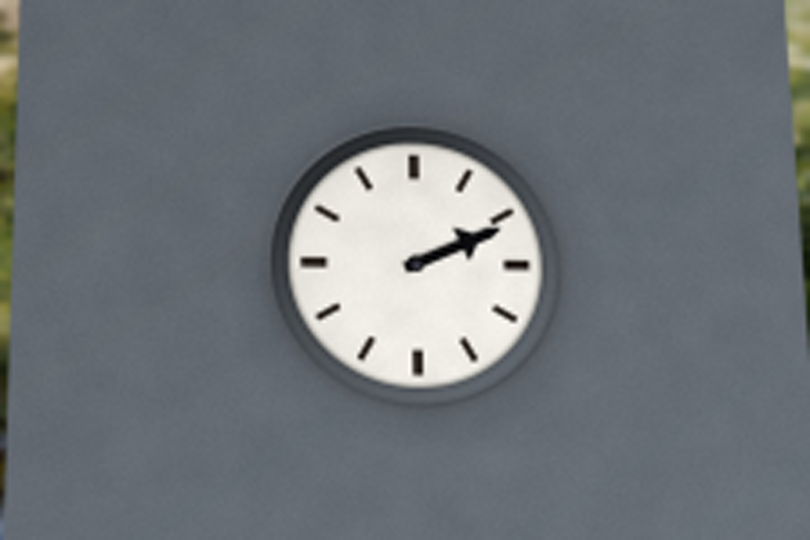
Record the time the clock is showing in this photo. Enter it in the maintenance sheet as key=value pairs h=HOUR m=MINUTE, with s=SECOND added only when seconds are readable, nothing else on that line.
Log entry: h=2 m=11
